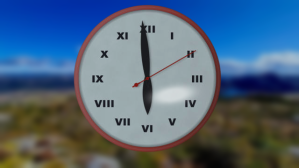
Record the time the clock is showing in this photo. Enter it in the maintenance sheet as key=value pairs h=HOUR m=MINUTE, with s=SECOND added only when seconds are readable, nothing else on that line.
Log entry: h=5 m=59 s=10
